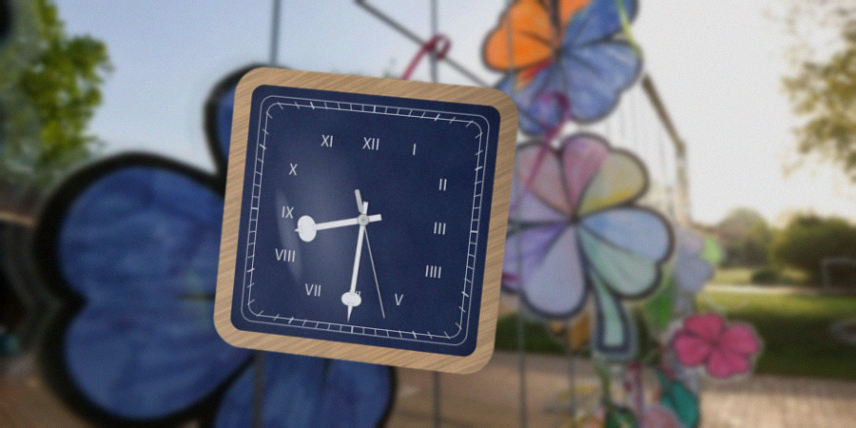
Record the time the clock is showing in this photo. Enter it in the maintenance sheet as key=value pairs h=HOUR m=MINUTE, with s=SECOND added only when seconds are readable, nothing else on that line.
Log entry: h=8 m=30 s=27
